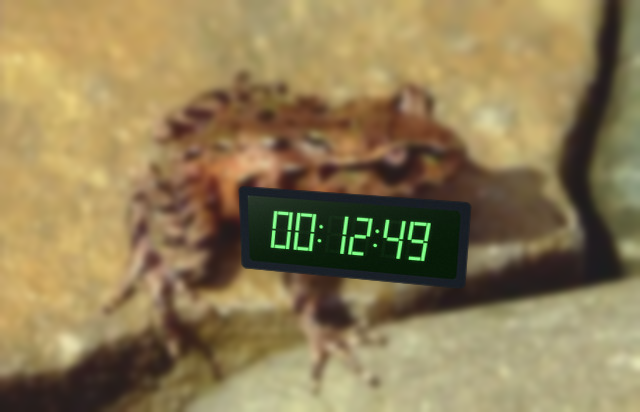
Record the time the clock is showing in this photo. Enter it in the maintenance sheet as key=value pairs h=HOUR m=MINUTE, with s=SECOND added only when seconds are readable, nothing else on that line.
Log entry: h=0 m=12 s=49
